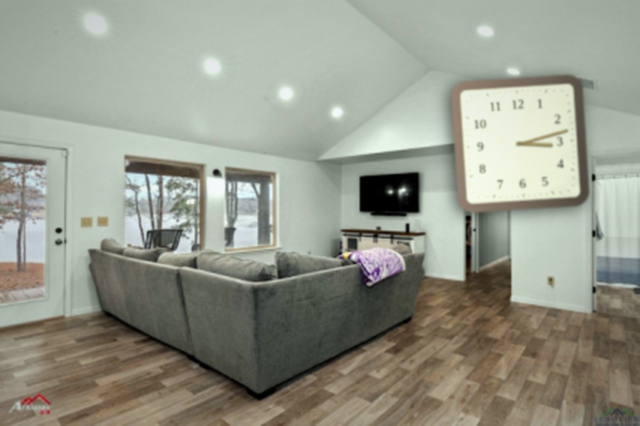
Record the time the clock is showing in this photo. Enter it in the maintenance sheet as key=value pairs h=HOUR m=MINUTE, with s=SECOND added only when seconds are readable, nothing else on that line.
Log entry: h=3 m=13
